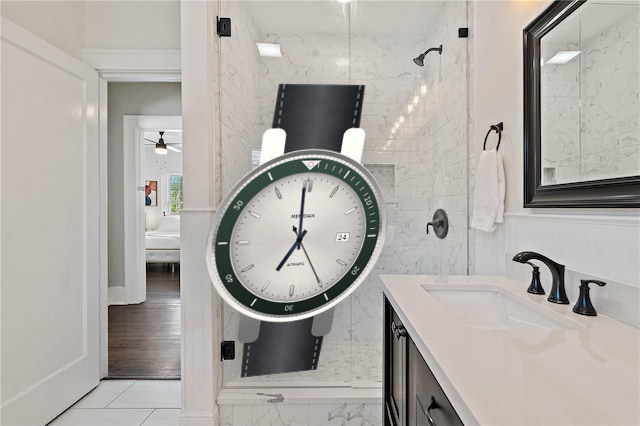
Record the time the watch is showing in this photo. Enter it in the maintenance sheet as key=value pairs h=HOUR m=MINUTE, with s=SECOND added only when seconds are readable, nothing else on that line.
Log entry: h=6 m=59 s=25
